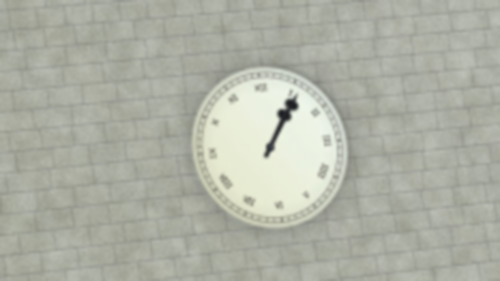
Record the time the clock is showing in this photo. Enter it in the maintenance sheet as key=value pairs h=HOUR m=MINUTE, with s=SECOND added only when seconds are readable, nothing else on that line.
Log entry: h=1 m=6
